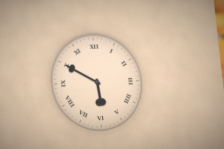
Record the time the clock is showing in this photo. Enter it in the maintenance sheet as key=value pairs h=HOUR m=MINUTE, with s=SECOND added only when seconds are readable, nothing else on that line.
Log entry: h=5 m=50
